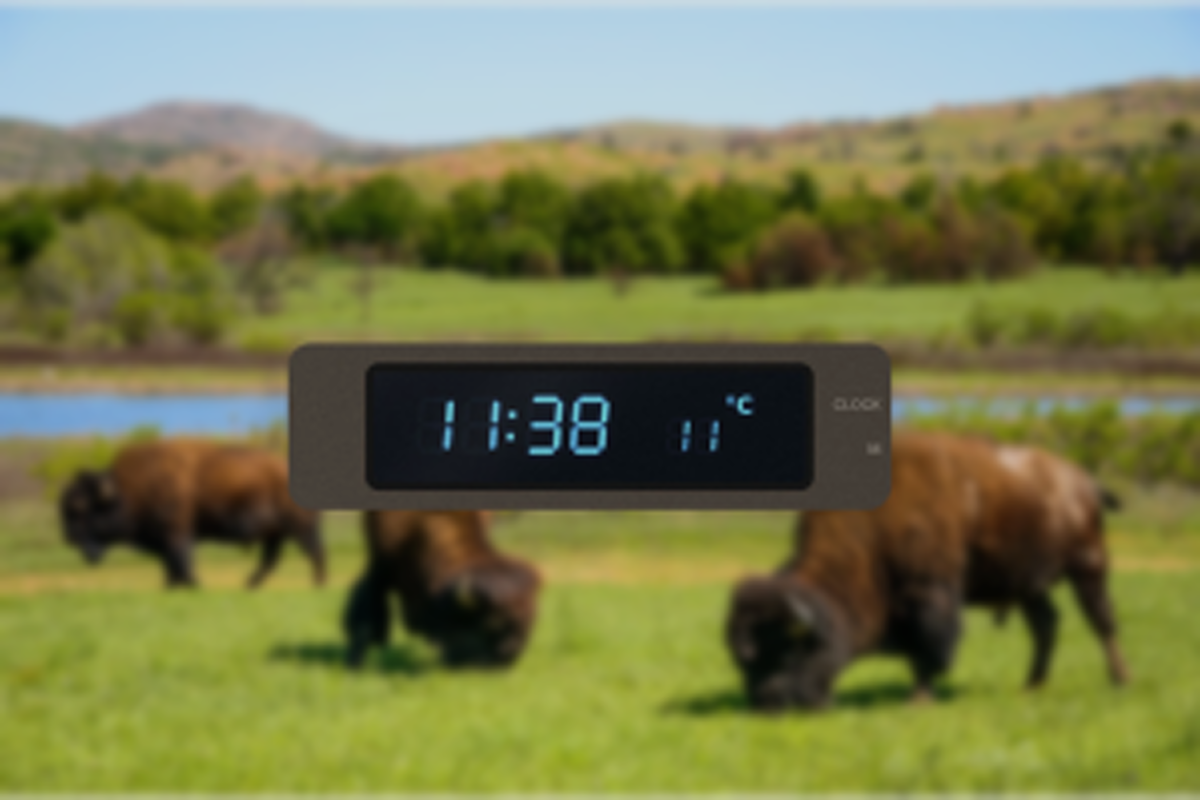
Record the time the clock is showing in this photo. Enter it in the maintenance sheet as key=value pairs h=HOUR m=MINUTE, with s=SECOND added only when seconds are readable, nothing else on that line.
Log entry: h=11 m=38
